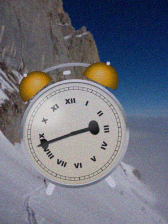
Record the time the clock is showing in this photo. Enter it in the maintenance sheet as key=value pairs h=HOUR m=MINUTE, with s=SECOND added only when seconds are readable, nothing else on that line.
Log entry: h=2 m=43
